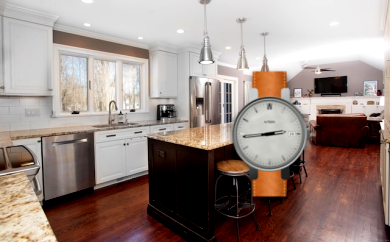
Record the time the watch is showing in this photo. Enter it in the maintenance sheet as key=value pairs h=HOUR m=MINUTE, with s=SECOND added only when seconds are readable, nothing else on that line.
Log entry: h=2 m=44
